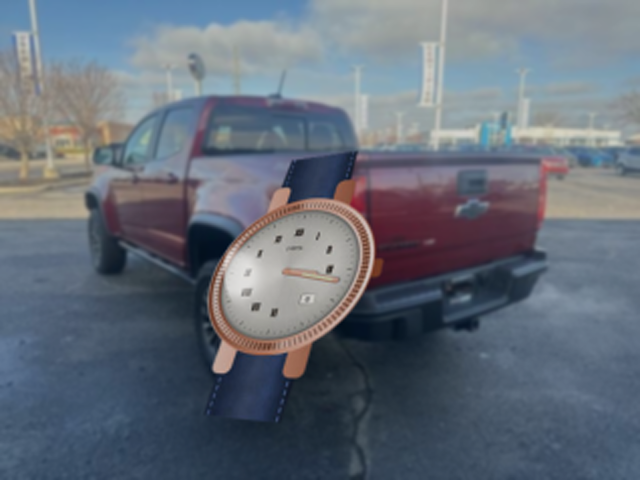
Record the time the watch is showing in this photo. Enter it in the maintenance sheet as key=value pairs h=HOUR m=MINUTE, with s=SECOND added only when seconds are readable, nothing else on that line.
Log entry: h=3 m=17
